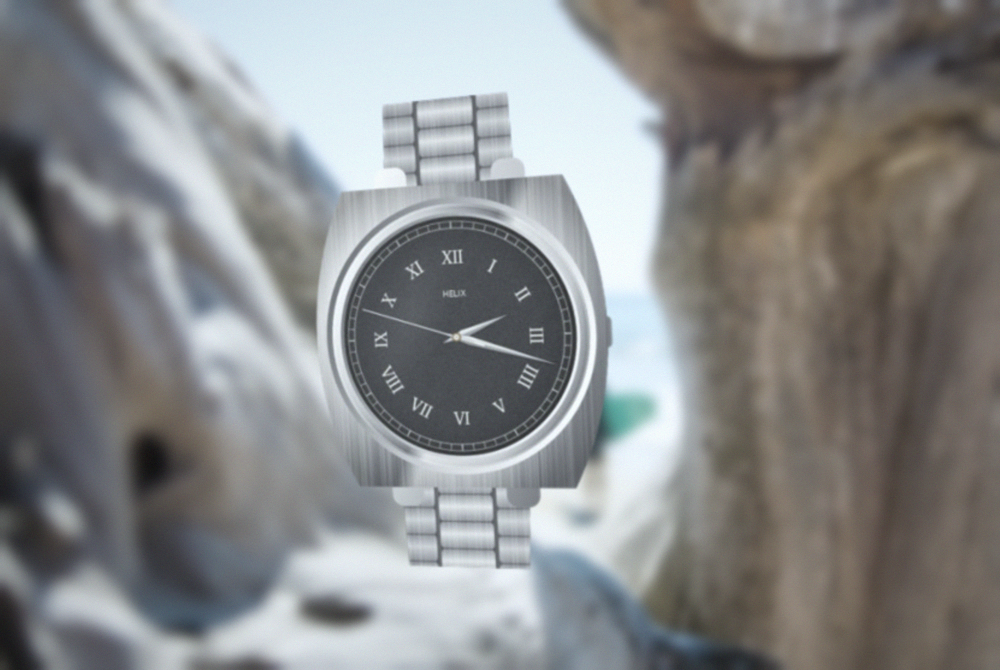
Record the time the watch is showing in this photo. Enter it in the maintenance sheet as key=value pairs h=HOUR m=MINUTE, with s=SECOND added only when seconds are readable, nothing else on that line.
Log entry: h=2 m=17 s=48
